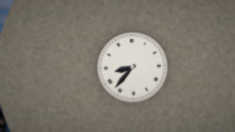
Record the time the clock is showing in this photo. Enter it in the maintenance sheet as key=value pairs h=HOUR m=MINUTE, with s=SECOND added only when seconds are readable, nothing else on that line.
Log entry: h=8 m=37
